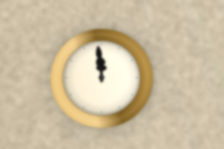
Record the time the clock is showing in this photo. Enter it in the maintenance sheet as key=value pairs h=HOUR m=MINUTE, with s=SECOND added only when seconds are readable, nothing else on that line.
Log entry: h=11 m=59
